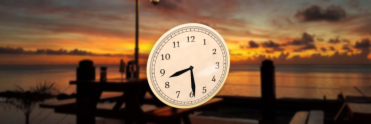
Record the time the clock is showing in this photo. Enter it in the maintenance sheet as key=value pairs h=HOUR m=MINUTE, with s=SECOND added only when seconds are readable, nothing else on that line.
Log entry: h=8 m=29
